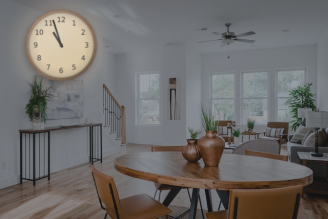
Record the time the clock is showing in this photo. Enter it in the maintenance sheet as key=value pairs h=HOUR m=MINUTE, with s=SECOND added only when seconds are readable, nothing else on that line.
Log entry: h=10 m=57
